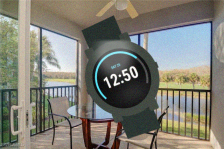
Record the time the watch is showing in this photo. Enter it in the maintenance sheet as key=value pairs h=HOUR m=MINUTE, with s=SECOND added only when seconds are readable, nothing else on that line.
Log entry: h=12 m=50
